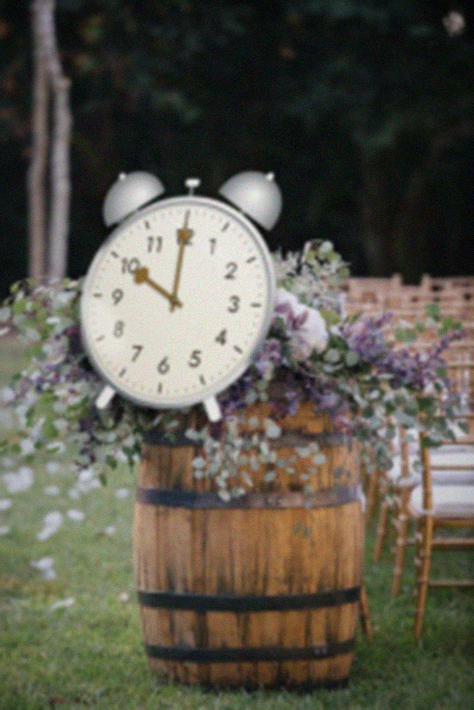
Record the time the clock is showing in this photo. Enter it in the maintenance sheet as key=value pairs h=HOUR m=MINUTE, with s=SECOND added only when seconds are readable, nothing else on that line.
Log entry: h=10 m=0
